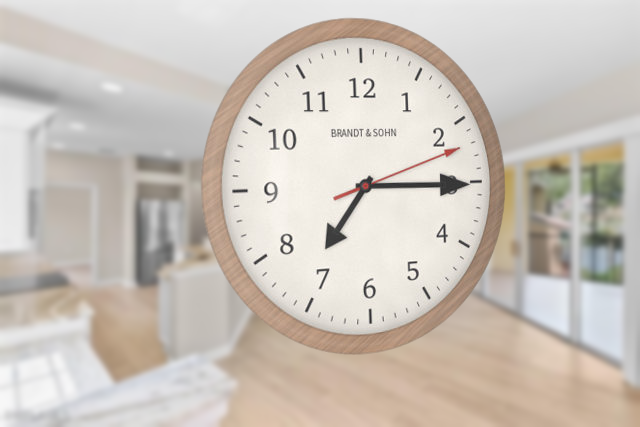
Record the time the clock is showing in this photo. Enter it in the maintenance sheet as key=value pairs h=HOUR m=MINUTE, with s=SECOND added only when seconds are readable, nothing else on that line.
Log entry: h=7 m=15 s=12
